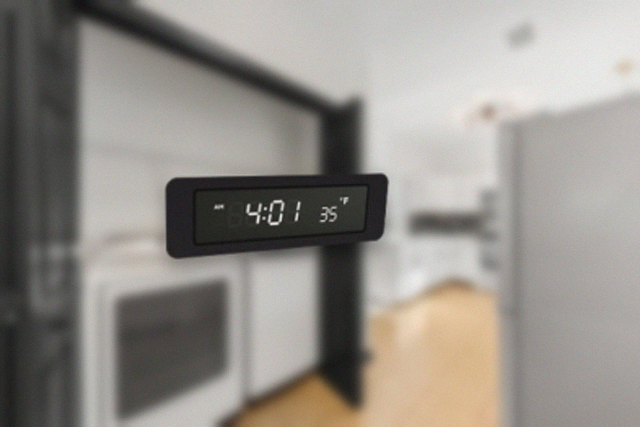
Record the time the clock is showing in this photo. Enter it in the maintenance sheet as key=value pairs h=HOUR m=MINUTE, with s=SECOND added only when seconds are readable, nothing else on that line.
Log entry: h=4 m=1
